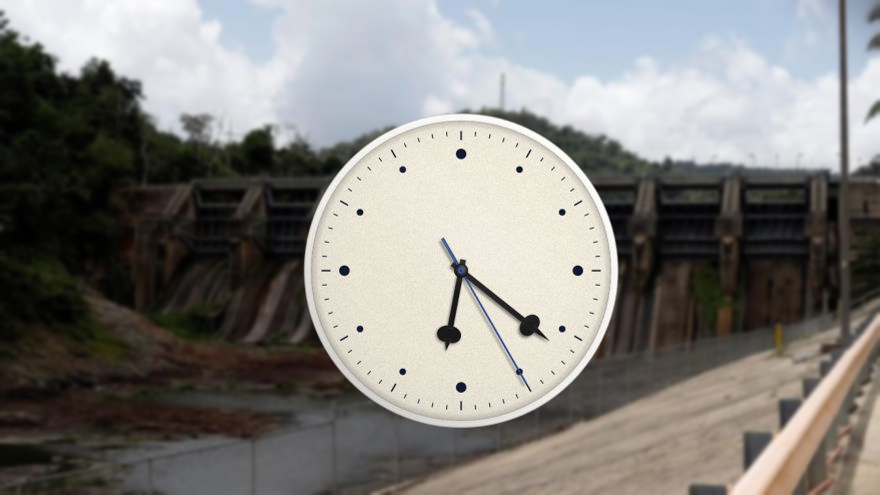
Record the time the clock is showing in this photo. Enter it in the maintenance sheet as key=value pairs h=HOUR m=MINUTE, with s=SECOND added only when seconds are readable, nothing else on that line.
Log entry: h=6 m=21 s=25
